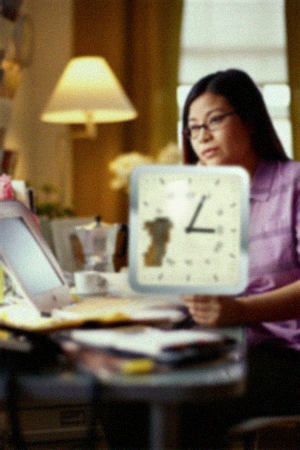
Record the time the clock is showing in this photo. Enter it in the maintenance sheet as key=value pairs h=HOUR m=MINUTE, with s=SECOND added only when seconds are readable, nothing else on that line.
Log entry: h=3 m=4
